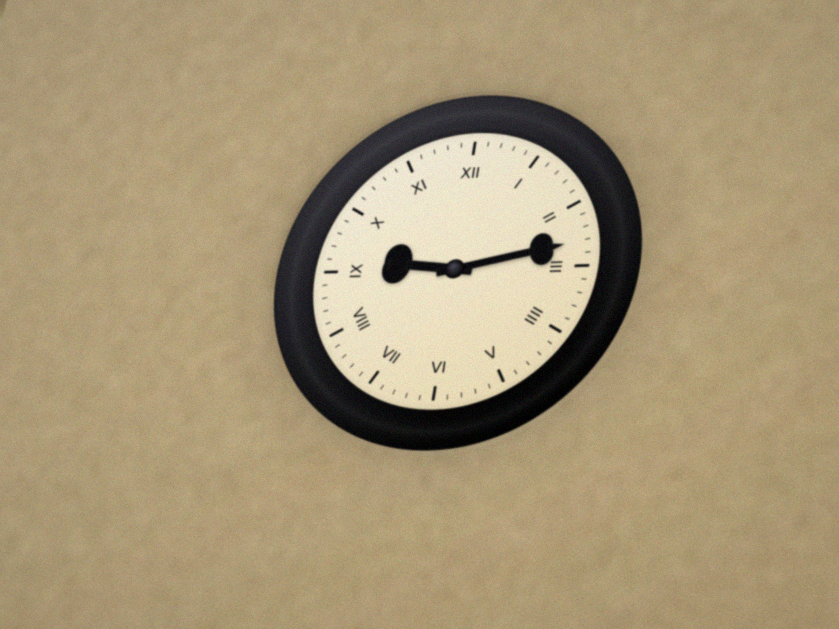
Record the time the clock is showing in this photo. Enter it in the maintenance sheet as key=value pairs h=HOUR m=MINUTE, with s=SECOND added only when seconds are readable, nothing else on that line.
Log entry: h=9 m=13
